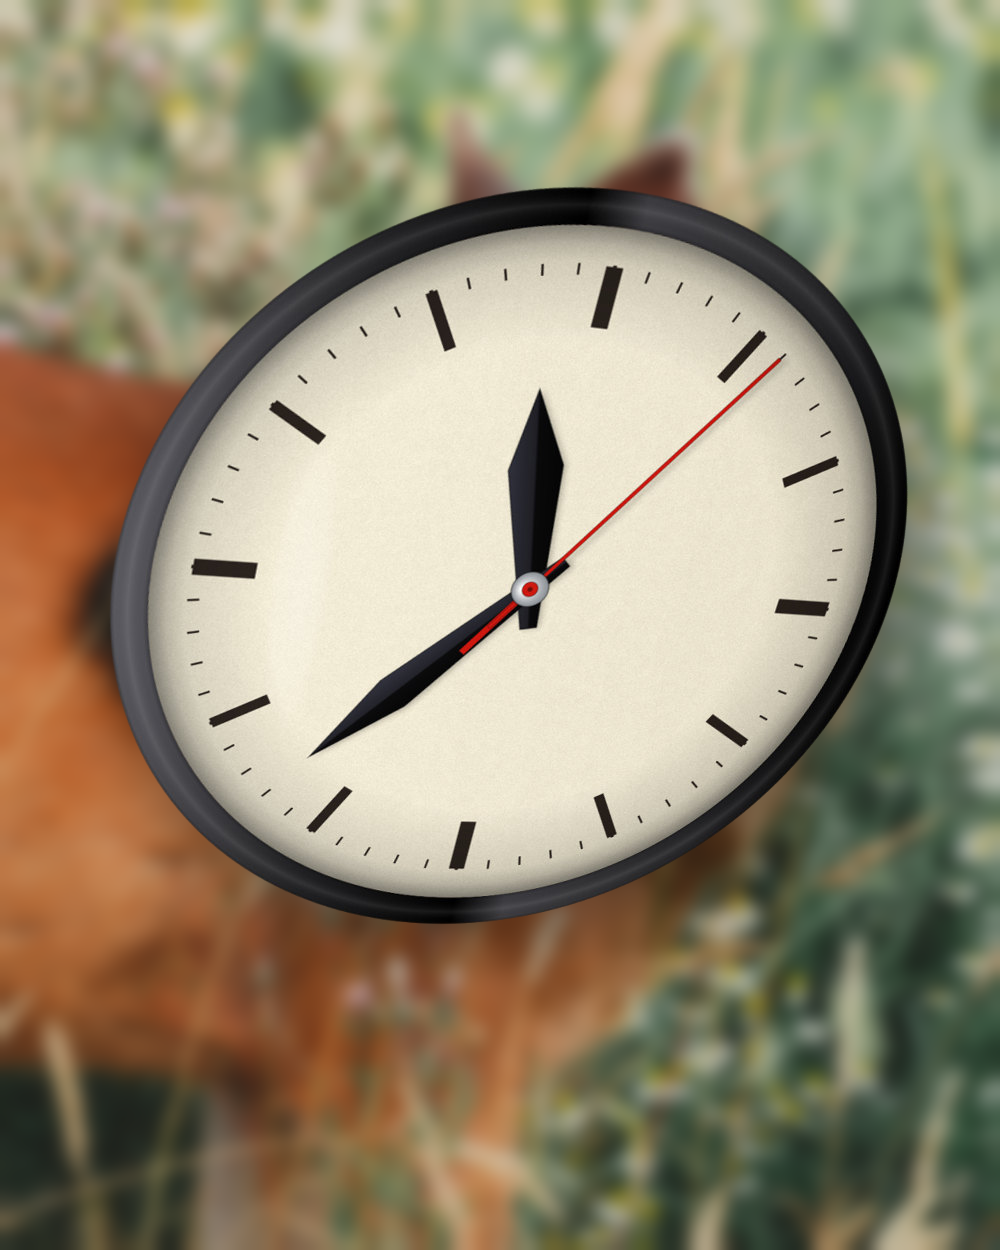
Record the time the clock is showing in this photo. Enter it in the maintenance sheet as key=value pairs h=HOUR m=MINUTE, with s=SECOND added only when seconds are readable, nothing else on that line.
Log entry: h=11 m=37 s=6
